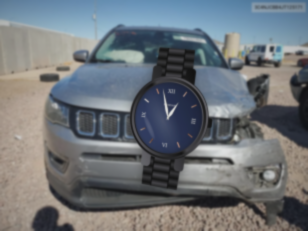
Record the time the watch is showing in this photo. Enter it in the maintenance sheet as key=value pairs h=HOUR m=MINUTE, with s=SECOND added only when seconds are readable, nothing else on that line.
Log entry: h=12 m=57
